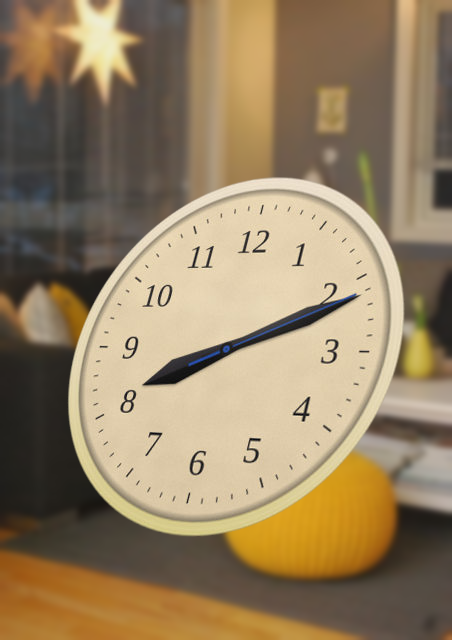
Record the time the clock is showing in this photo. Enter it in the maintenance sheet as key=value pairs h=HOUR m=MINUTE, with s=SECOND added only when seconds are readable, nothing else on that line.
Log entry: h=8 m=11 s=11
